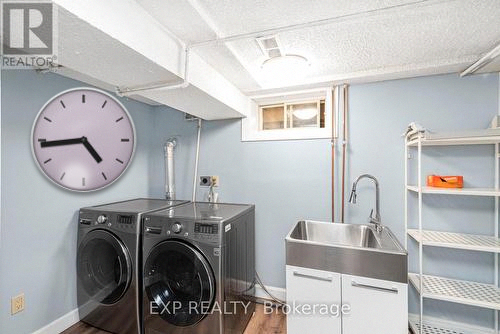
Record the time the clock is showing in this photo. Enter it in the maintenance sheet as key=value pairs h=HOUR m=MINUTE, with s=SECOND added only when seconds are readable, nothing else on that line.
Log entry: h=4 m=44
